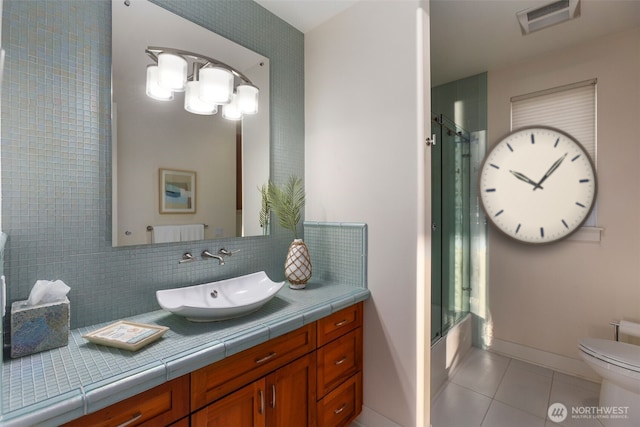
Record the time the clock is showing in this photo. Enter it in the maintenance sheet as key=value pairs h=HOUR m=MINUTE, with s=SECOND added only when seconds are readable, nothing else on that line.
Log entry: h=10 m=8
